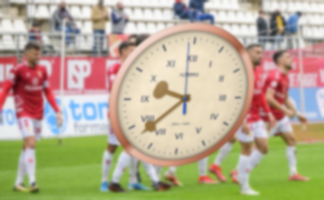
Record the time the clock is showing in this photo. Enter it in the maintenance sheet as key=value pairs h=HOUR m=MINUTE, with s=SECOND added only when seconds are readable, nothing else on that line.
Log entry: h=9 m=37 s=59
